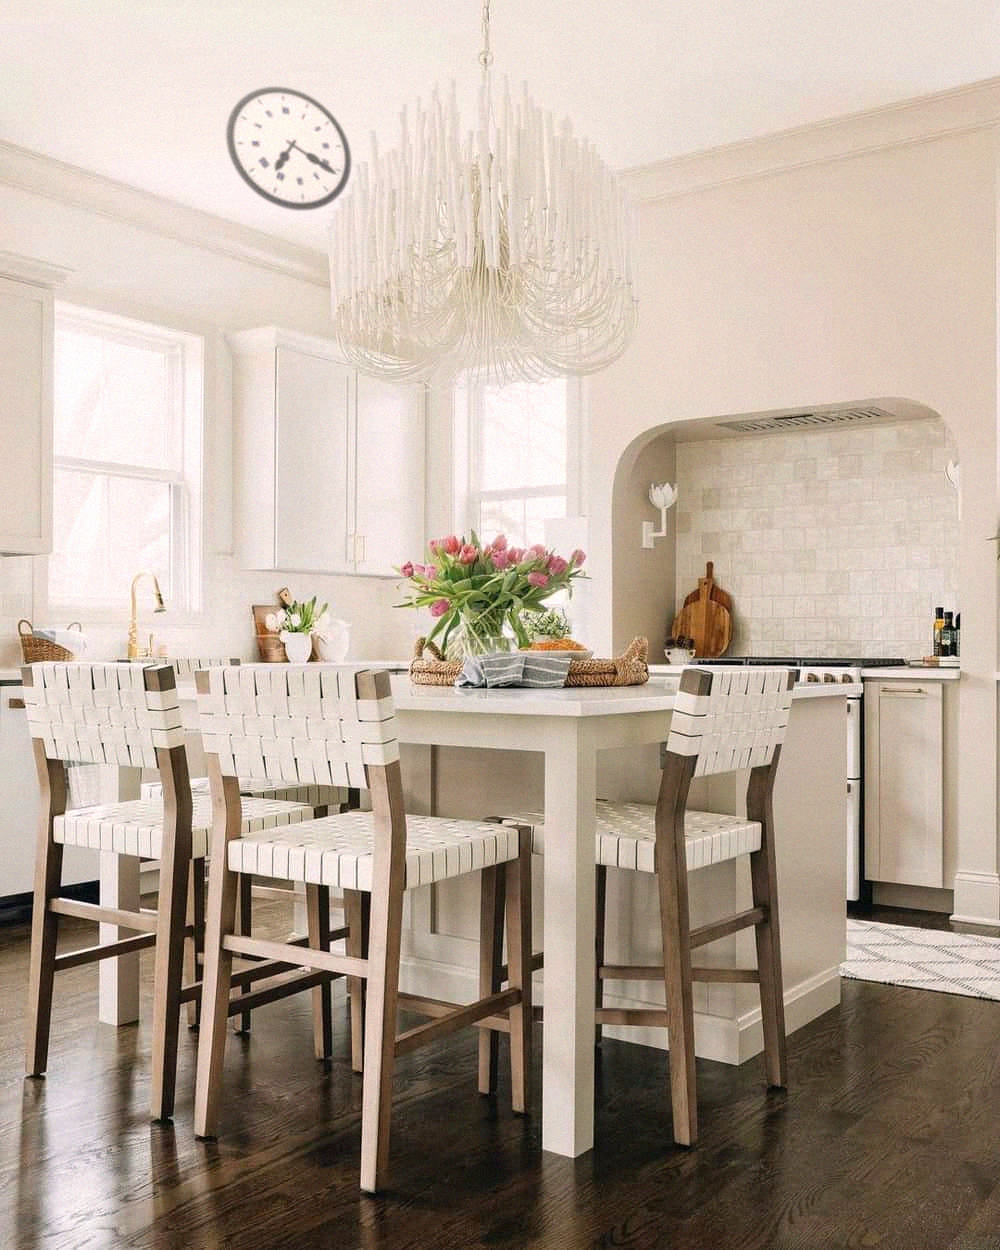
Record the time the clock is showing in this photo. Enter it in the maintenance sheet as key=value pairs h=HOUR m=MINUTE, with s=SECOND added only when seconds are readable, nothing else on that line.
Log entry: h=7 m=21
